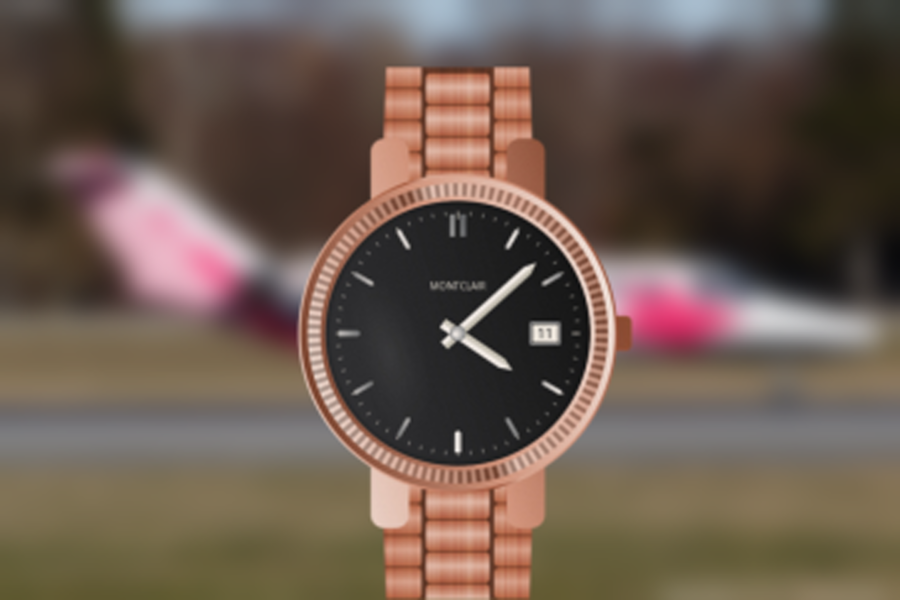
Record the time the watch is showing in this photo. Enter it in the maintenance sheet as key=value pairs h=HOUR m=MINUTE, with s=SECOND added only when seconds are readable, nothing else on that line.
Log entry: h=4 m=8
